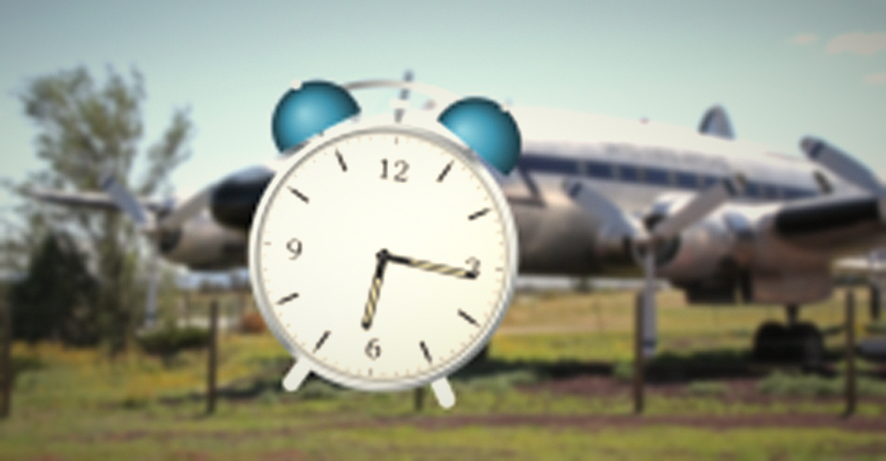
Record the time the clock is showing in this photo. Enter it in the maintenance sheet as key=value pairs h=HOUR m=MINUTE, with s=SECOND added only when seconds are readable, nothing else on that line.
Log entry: h=6 m=16
